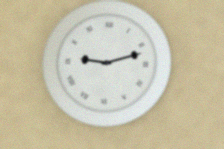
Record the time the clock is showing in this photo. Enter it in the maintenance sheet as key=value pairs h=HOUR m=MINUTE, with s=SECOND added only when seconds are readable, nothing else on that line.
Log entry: h=9 m=12
